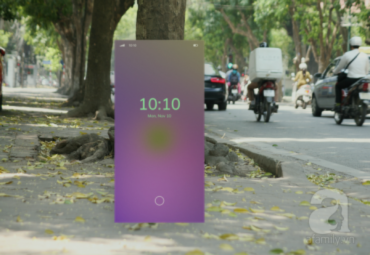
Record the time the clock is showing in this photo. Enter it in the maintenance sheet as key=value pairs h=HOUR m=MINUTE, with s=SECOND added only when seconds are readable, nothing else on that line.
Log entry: h=10 m=10
